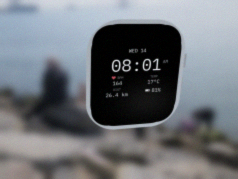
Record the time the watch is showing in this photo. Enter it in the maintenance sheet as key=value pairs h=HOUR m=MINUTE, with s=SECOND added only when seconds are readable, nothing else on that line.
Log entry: h=8 m=1
